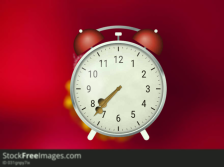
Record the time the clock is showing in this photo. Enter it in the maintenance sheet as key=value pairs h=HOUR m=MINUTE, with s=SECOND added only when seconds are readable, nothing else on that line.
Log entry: h=7 m=37
